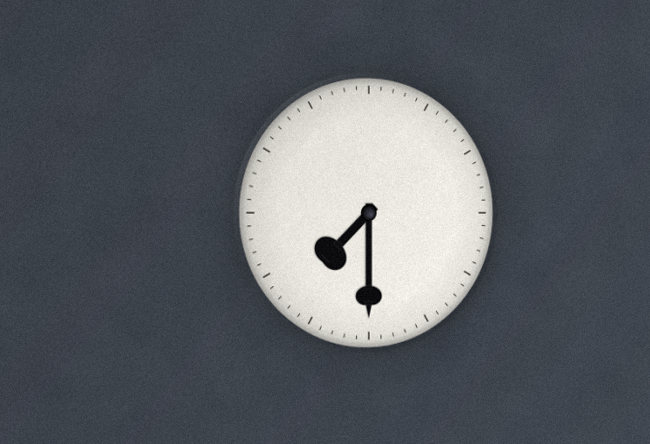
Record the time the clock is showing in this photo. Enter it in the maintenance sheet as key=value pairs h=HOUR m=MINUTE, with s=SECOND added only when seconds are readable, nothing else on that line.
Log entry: h=7 m=30
